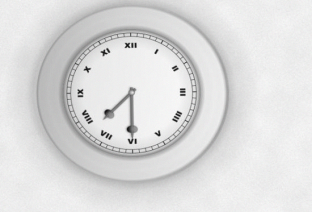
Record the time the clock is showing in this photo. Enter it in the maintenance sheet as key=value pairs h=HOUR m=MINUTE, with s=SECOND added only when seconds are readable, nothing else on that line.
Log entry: h=7 m=30
